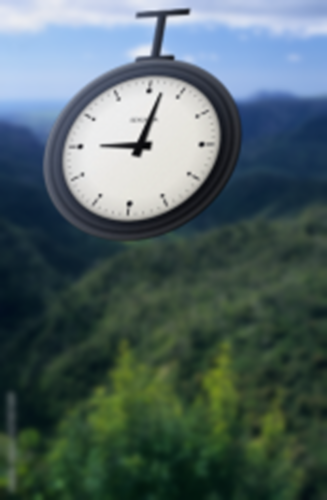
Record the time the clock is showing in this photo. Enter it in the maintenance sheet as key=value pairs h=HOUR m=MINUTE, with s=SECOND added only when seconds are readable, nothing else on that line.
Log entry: h=9 m=2
